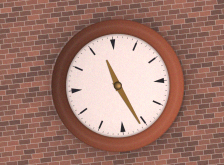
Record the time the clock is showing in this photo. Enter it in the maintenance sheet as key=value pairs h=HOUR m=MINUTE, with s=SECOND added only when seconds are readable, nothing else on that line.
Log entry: h=11 m=26
